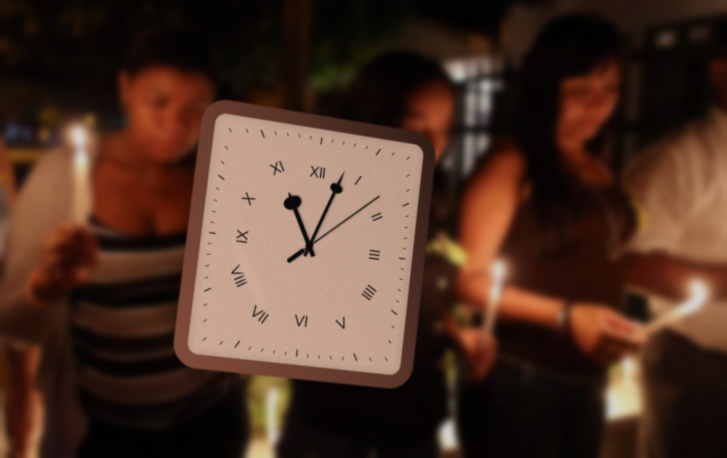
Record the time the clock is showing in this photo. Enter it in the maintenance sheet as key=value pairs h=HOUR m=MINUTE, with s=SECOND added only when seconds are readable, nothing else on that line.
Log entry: h=11 m=3 s=8
